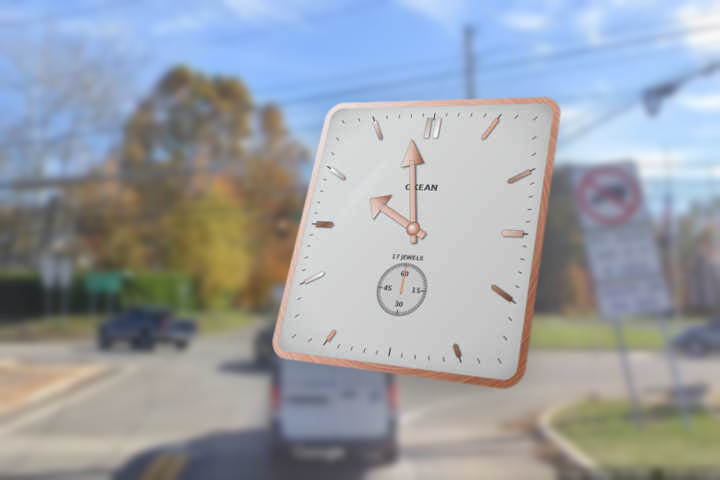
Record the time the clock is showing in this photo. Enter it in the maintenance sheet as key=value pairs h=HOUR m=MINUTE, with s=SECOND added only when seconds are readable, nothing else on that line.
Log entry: h=9 m=58
